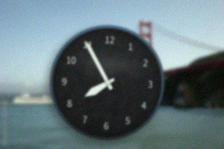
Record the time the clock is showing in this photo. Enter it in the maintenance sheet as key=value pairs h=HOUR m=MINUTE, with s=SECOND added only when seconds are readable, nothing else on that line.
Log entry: h=7 m=55
